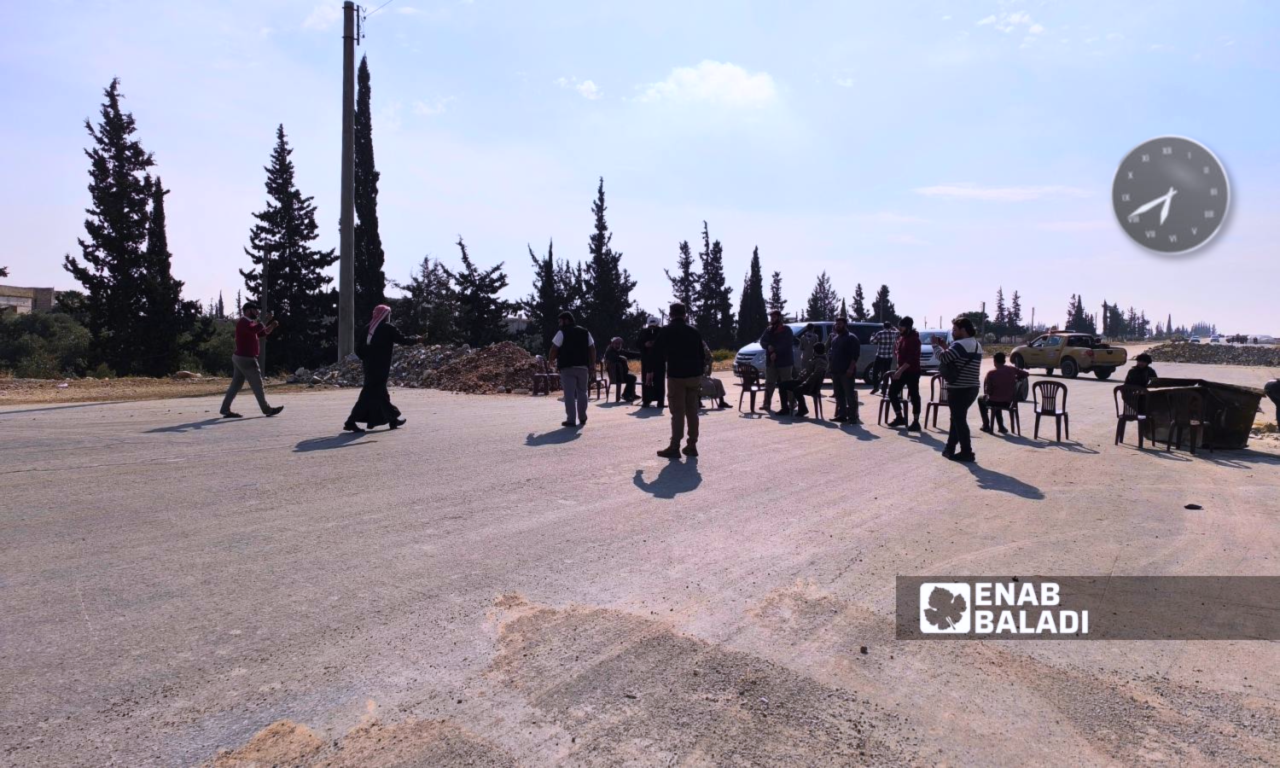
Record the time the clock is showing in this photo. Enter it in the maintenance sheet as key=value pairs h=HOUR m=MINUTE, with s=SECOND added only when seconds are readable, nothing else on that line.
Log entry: h=6 m=41
